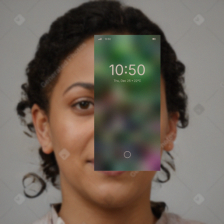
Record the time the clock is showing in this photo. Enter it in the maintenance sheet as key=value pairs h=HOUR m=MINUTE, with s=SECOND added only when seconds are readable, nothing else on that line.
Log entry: h=10 m=50
